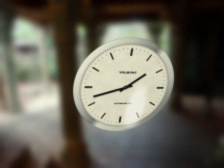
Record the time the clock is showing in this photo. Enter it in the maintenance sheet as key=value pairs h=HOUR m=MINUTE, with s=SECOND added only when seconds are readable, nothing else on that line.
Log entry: h=1 m=42
